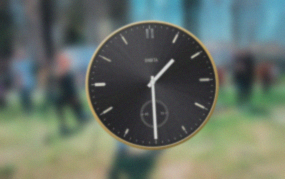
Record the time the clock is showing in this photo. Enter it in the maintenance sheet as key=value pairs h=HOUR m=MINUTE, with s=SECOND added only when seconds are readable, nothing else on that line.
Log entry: h=1 m=30
